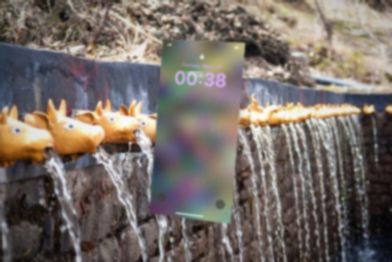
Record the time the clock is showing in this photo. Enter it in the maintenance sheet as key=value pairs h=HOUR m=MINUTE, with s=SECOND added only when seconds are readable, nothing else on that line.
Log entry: h=0 m=38
